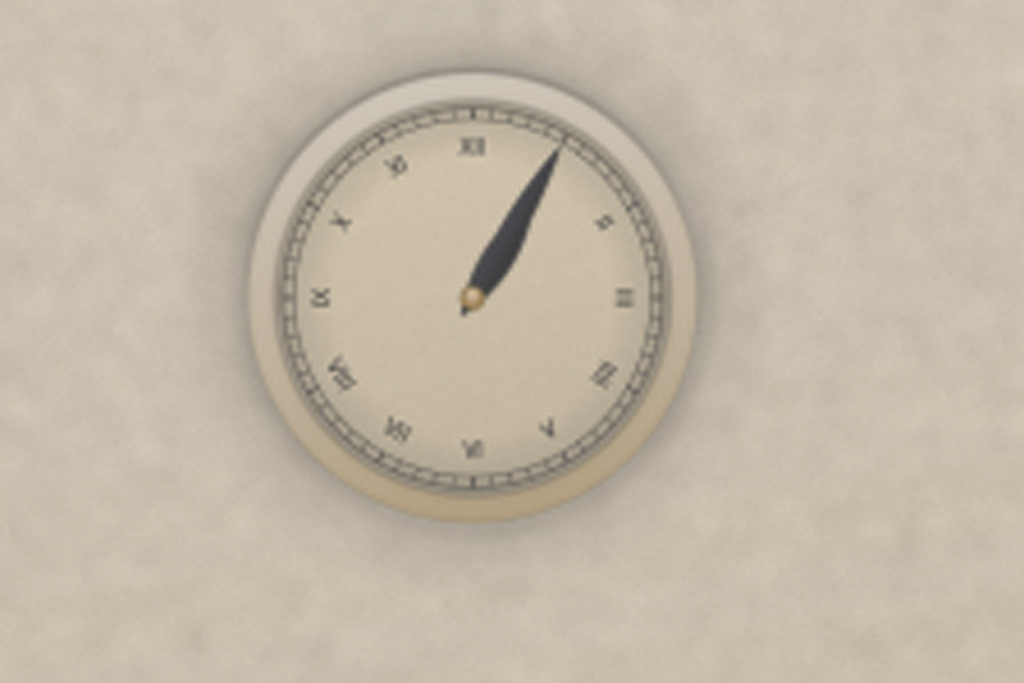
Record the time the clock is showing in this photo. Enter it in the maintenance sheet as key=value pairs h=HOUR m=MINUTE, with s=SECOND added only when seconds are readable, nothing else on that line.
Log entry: h=1 m=5
